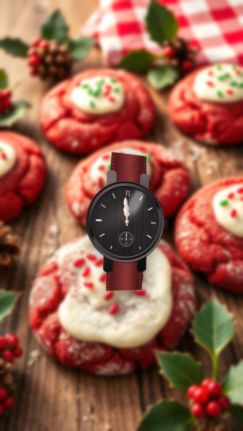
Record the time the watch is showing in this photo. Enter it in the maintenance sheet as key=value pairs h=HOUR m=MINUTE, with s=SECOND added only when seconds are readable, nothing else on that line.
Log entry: h=11 m=59
